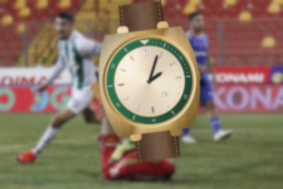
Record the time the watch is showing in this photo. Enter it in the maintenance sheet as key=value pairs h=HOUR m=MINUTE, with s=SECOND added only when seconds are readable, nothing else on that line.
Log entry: h=2 m=4
